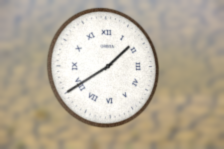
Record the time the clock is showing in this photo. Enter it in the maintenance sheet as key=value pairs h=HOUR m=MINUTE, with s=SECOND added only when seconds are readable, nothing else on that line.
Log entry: h=1 m=40
